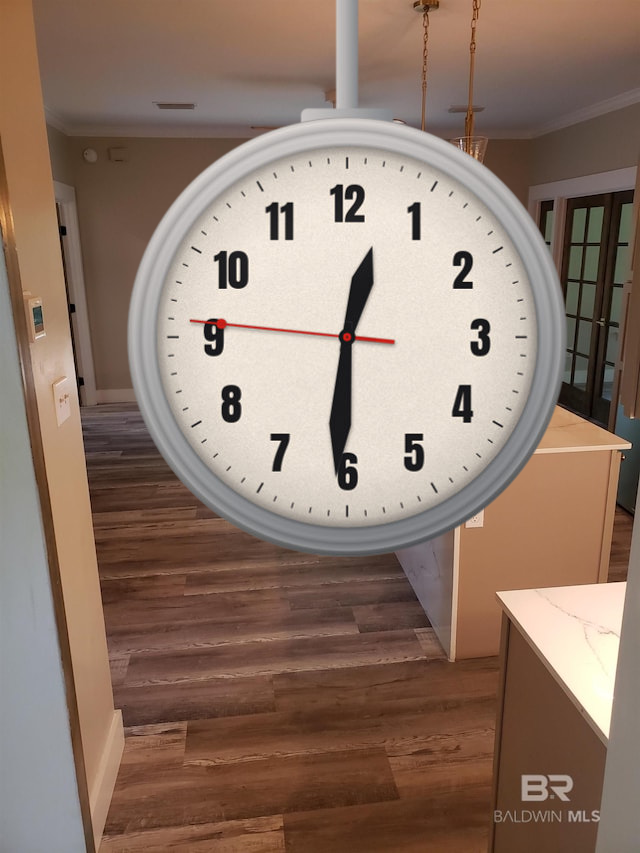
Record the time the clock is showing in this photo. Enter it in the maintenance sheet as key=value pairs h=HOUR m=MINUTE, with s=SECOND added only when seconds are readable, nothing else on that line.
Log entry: h=12 m=30 s=46
